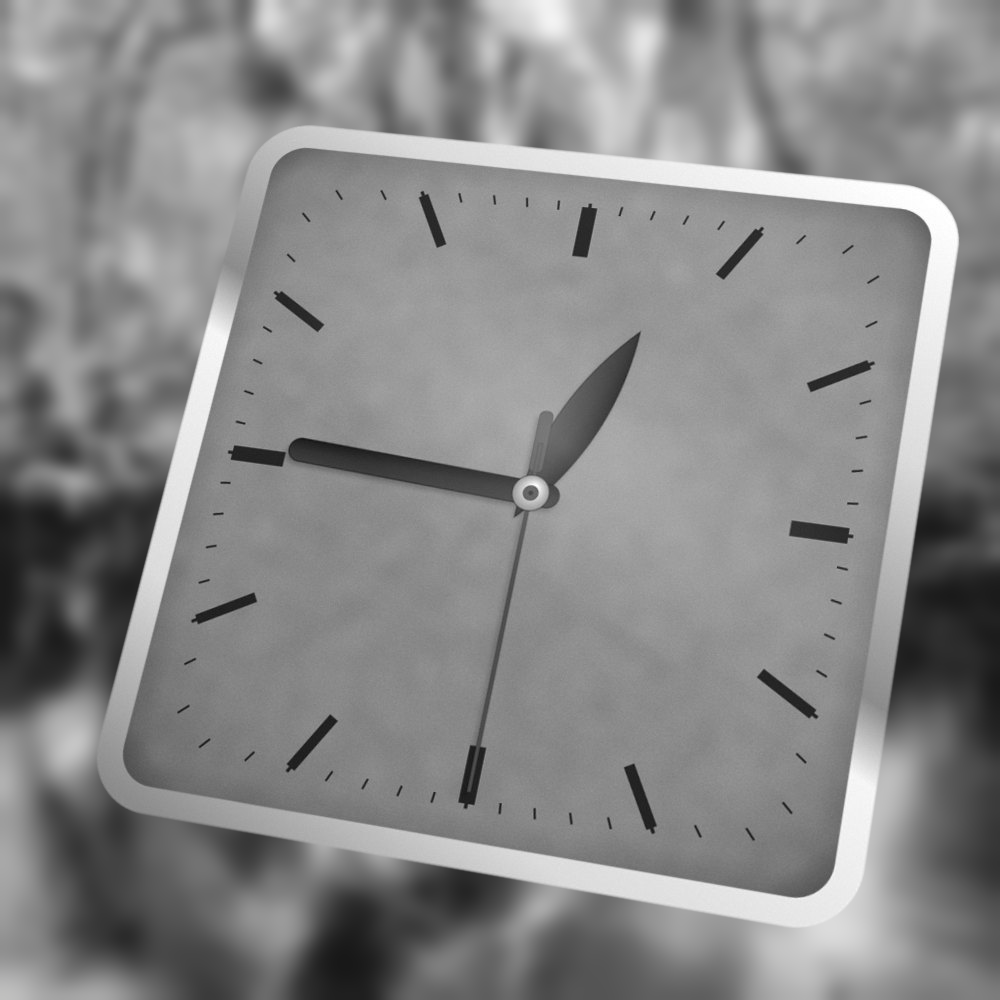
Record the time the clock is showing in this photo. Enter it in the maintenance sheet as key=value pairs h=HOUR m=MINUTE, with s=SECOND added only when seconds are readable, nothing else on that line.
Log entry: h=12 m=45 s=30
